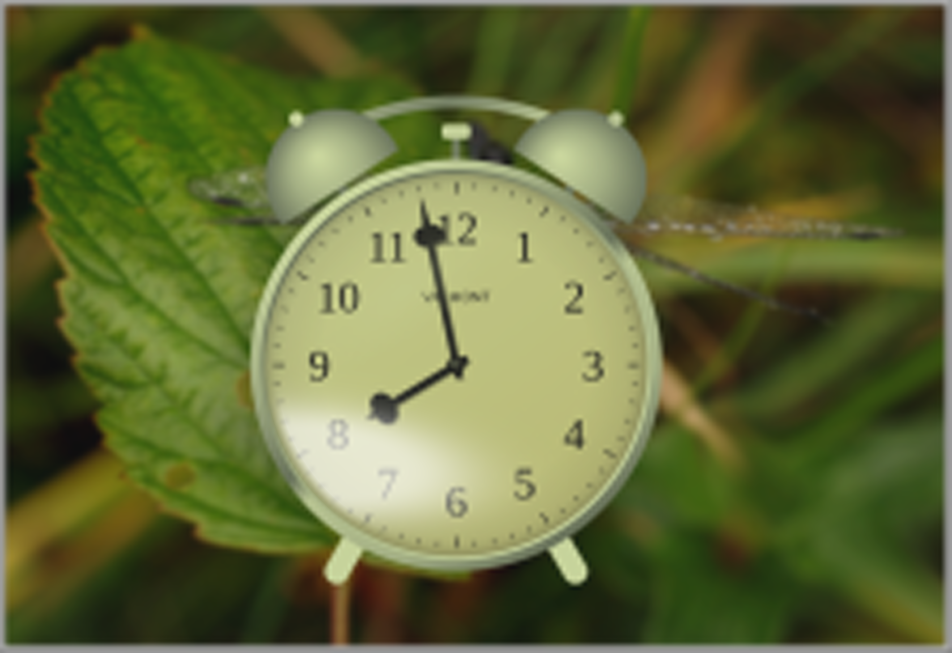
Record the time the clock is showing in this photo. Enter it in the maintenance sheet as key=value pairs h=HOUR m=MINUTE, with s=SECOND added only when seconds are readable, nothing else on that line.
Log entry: h=7 m=58
